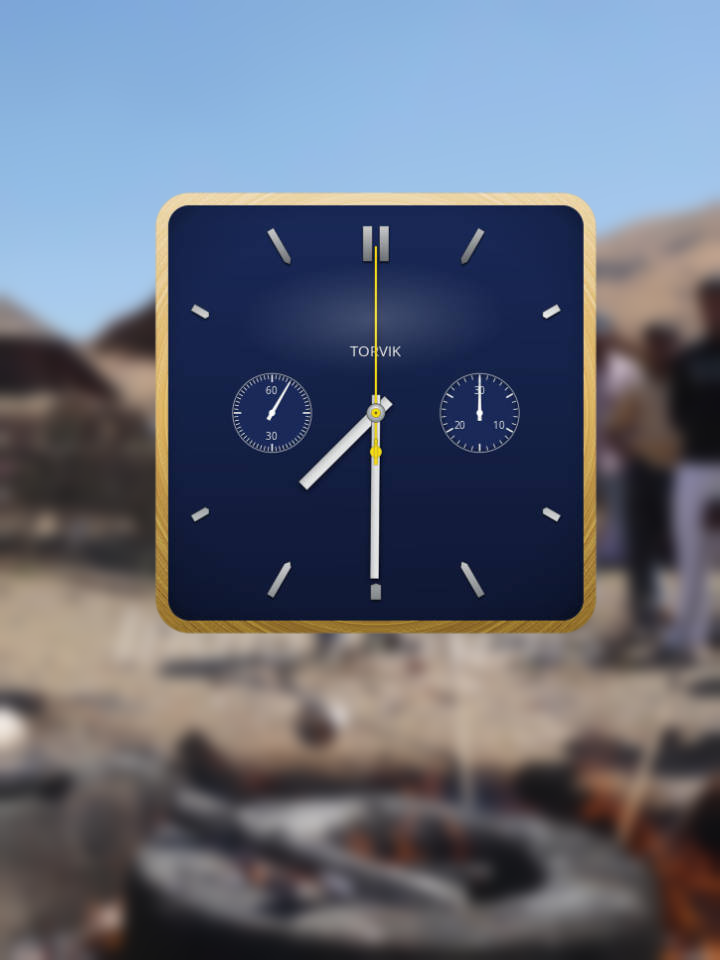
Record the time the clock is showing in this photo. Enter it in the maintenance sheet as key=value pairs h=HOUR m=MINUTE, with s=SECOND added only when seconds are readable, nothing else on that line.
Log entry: h=7 m=30 s=5
